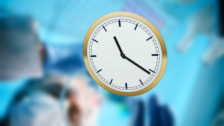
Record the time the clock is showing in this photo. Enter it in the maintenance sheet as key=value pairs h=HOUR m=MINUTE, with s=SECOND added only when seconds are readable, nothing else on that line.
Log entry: h=11 m=21
